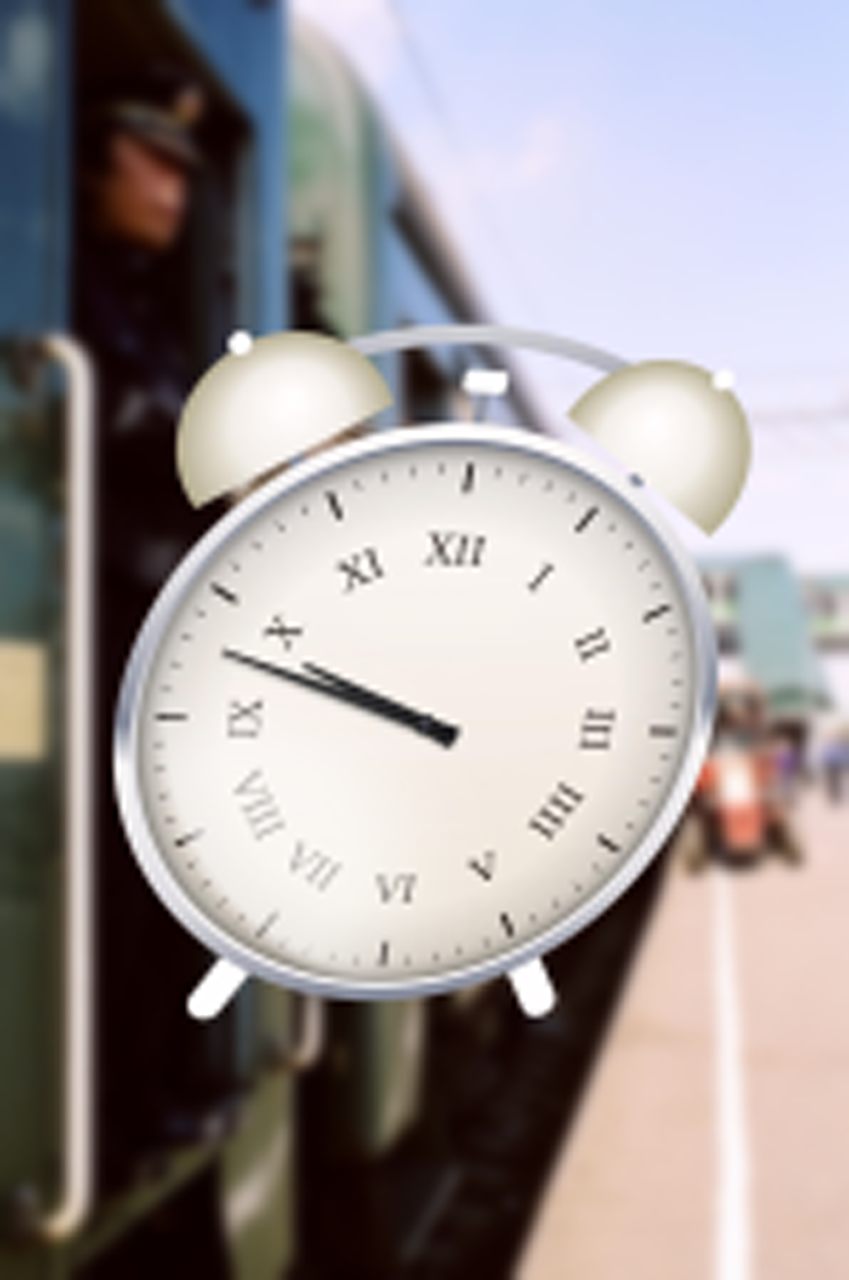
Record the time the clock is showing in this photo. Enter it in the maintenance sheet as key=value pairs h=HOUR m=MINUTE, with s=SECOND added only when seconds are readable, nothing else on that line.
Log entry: h=9 m=48
